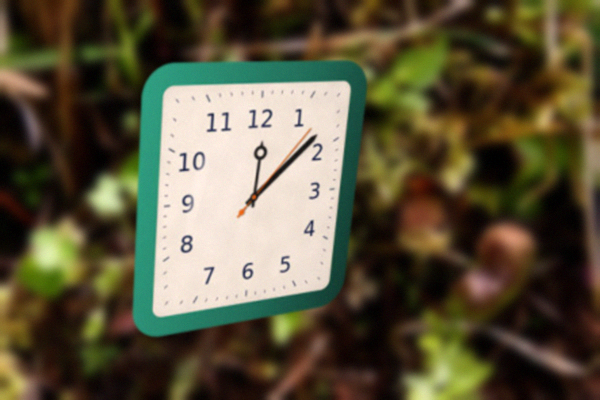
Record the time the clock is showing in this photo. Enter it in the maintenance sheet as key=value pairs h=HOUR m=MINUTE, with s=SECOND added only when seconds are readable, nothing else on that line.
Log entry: h=12 m=8 s=7
